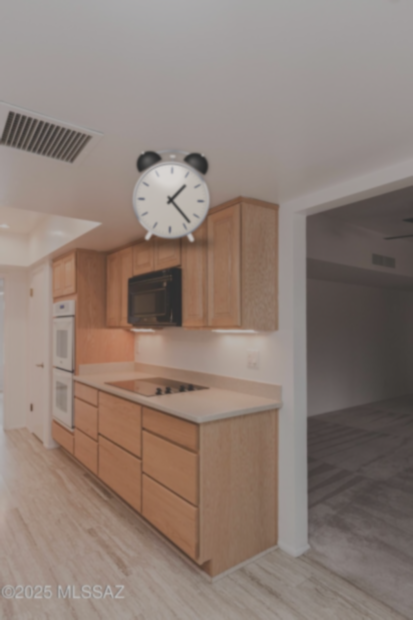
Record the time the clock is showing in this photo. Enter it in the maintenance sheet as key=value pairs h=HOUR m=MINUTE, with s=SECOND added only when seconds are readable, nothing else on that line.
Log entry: h=1 m=23
